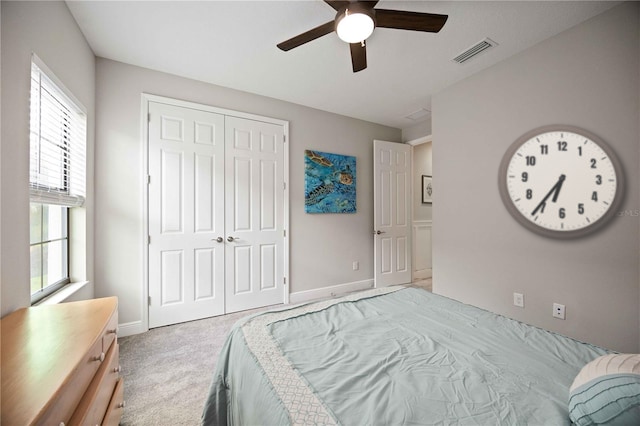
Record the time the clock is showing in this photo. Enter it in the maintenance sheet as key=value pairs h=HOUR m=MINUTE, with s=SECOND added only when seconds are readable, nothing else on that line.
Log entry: h=6 m=36
